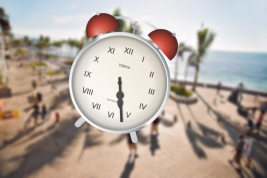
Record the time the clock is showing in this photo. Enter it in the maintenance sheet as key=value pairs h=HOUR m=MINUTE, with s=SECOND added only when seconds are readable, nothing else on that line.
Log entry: h=5 m=27
